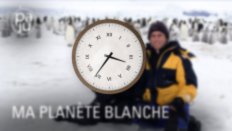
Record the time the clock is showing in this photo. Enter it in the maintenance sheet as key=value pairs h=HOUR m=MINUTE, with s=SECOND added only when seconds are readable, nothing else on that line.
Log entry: h=3 m=36
